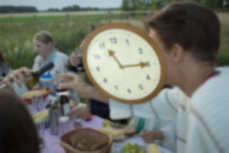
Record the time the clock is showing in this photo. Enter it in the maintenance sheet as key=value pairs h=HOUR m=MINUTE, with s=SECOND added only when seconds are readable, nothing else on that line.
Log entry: h=11 m=15
